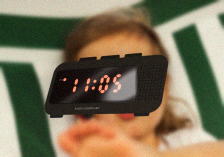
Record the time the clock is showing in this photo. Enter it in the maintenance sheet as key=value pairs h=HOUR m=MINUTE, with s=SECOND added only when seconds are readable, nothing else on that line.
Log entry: h=11 m=5
